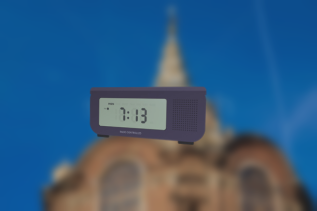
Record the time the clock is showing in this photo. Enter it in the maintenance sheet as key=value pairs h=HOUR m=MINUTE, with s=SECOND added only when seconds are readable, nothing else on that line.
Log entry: h=7 m=13
